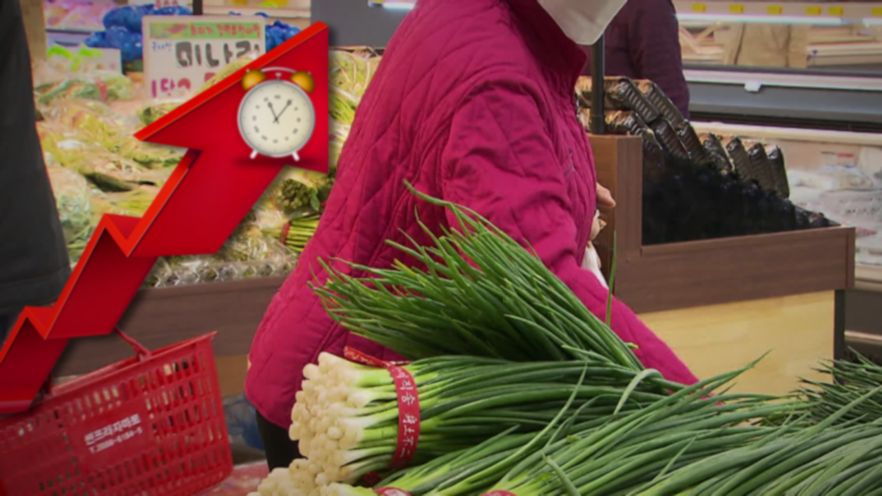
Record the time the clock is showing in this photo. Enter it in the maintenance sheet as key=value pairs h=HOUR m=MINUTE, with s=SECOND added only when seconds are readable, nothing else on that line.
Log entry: h=11 m=6
